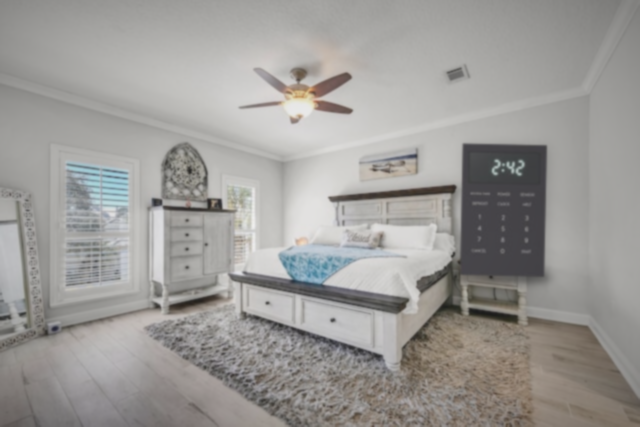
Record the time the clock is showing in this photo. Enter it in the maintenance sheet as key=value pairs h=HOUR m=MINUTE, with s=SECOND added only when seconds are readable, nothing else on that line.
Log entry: h=2 m=42
